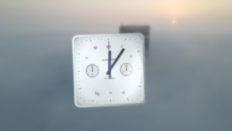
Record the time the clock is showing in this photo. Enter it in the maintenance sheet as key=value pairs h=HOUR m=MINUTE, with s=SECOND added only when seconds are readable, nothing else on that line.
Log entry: h=12 m=6
